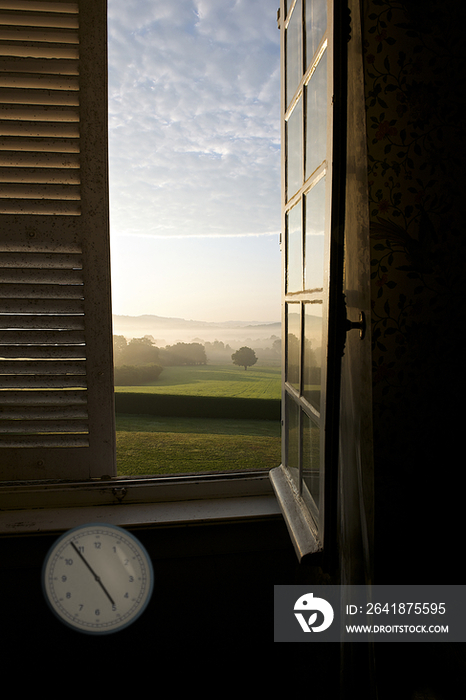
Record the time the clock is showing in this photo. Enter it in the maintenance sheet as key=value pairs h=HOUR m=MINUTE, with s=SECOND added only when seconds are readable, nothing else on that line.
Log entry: h=4 m=54
